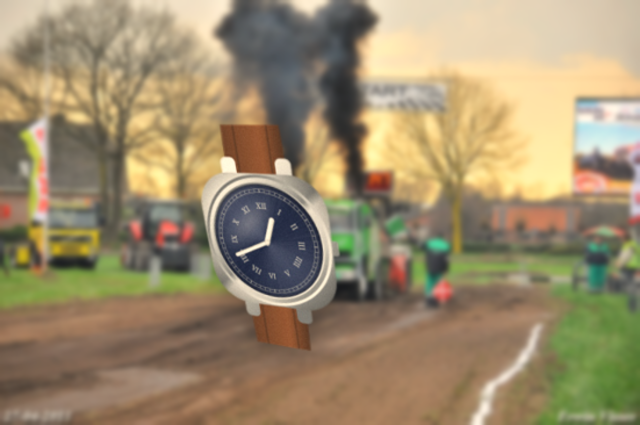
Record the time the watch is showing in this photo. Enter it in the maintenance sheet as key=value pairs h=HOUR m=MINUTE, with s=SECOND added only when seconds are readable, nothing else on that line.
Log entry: h=12 m=41
